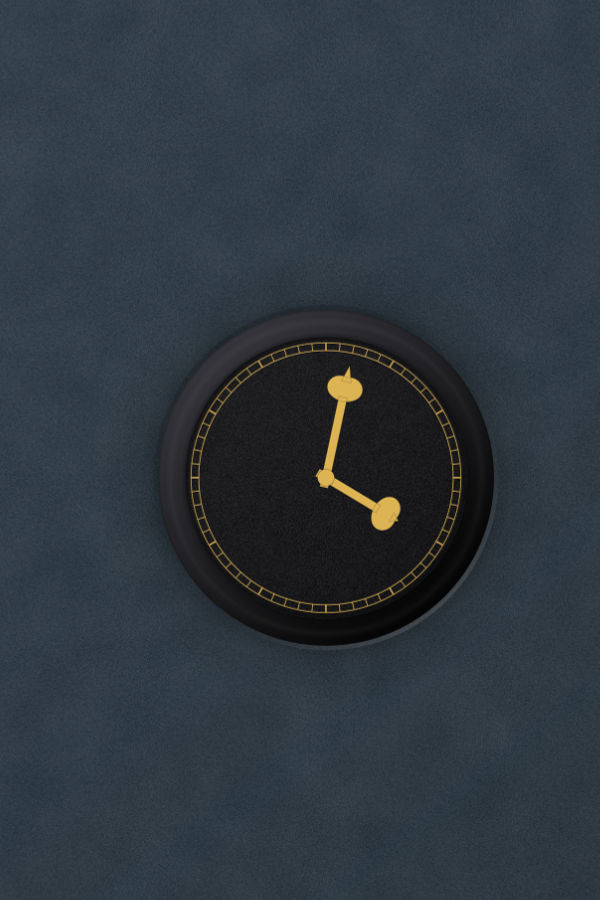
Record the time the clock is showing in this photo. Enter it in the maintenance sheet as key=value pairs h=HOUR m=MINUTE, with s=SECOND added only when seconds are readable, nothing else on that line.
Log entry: h=4 m=2
